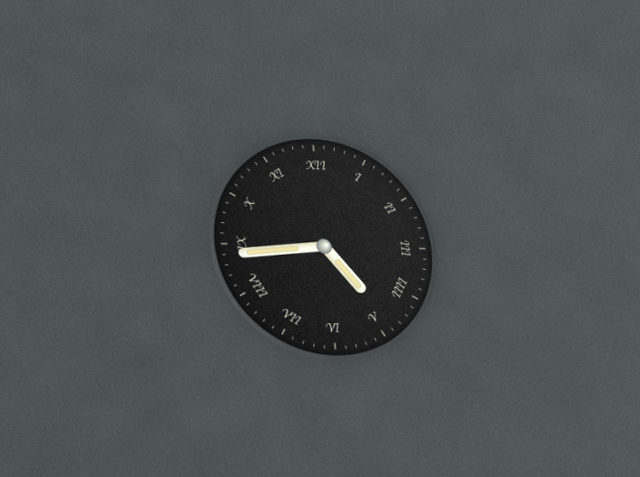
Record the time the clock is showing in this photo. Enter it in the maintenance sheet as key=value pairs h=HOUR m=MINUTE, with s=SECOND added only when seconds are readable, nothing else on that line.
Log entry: h=4 m=44
